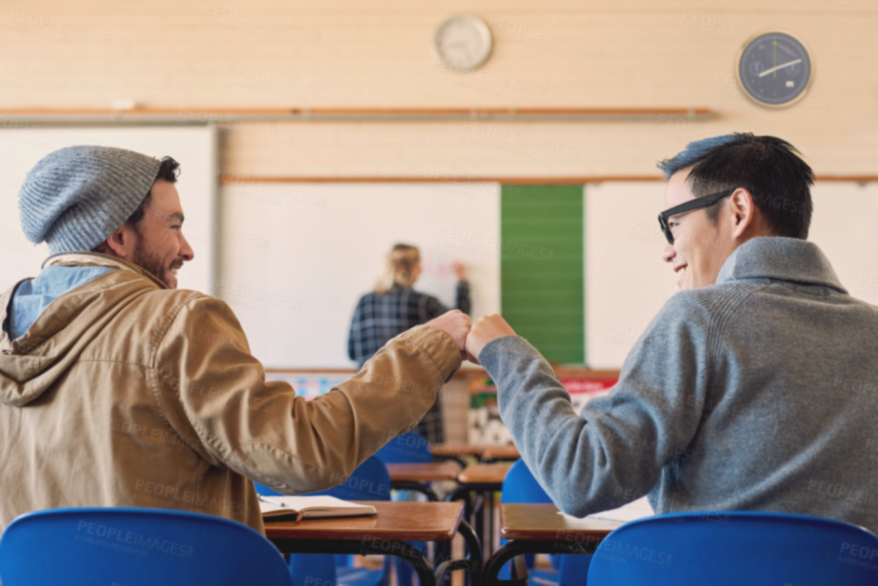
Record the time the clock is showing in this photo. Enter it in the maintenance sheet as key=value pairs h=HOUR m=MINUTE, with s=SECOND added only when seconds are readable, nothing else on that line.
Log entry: h=8 m=12
